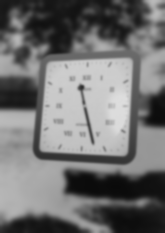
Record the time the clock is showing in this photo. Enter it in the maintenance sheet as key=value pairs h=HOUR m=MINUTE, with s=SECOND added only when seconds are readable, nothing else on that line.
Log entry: h=11 m=27
